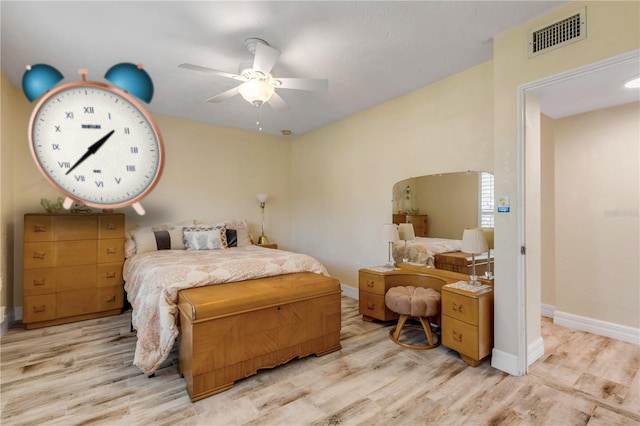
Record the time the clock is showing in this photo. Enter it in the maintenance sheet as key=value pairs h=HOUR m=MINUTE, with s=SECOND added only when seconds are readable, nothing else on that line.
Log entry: h=1 m=38
